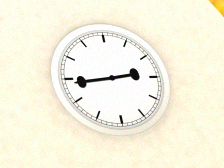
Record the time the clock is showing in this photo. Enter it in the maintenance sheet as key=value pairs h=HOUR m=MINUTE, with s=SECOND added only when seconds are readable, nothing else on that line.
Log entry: h=2 m=44
